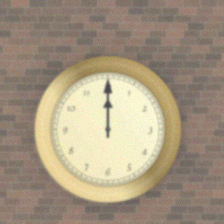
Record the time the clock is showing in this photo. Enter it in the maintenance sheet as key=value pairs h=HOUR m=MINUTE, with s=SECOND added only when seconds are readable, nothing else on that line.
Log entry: h=12 m=0
